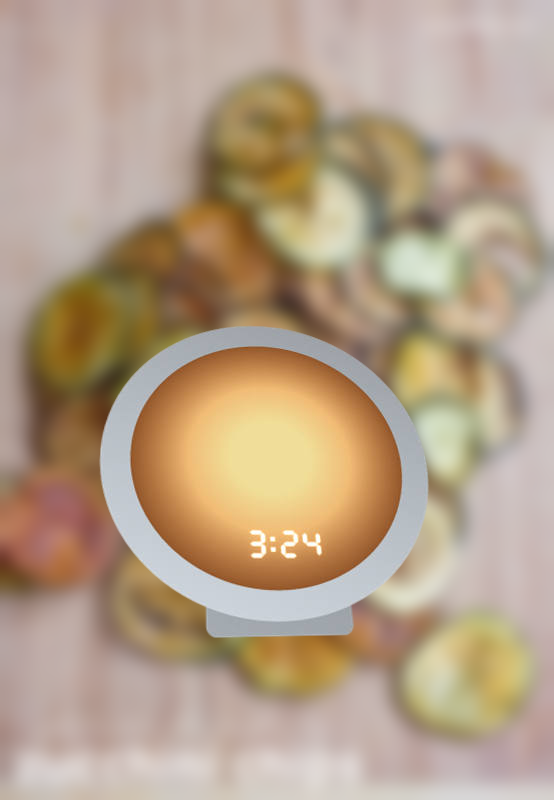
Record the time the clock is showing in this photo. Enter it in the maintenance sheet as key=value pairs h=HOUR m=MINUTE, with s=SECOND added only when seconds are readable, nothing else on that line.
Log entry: h=3 m=24
